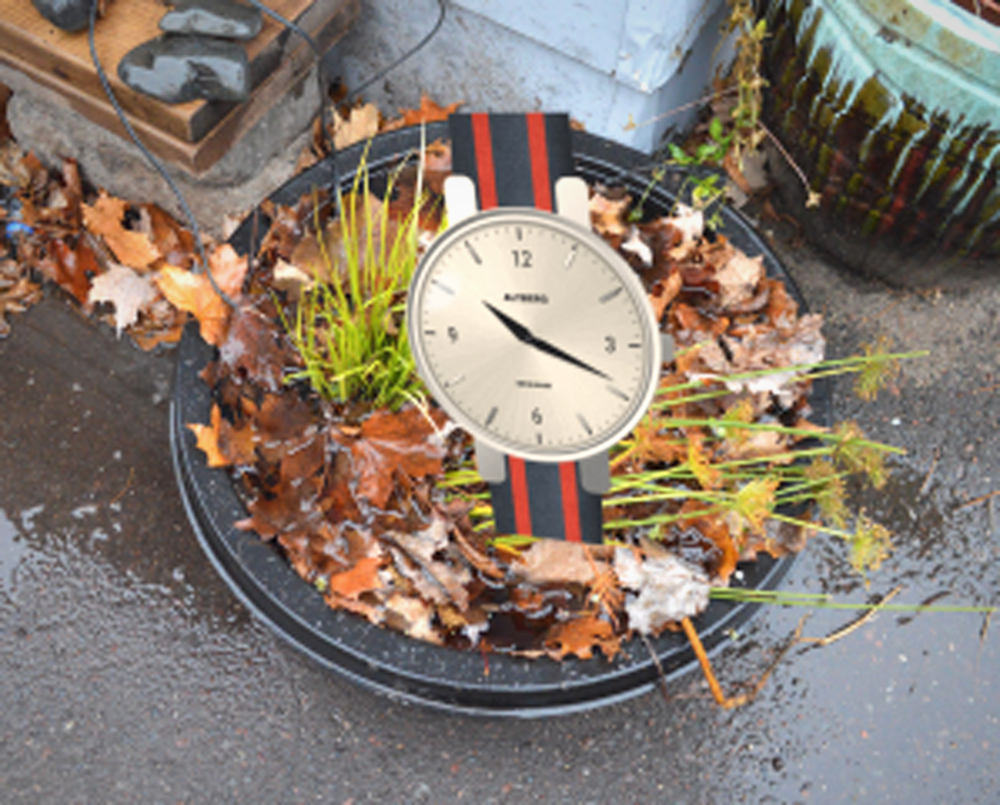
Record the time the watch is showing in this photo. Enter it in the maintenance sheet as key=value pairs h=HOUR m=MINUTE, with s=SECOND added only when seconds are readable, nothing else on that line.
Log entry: h=10 m=19
